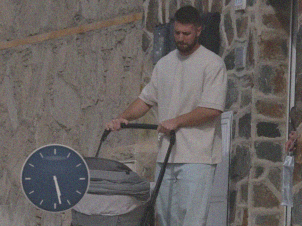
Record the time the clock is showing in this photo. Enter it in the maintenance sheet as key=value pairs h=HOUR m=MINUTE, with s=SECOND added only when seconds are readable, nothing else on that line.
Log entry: h=5 m=28
